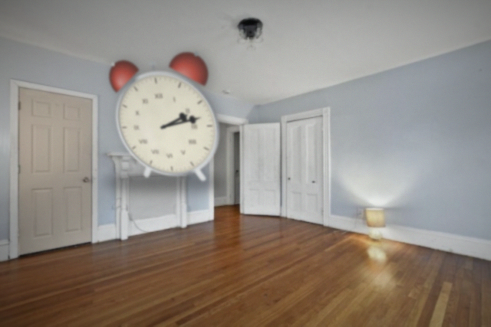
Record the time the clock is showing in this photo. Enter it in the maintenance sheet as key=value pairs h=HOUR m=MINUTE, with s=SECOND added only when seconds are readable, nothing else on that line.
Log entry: h=2 m=13
